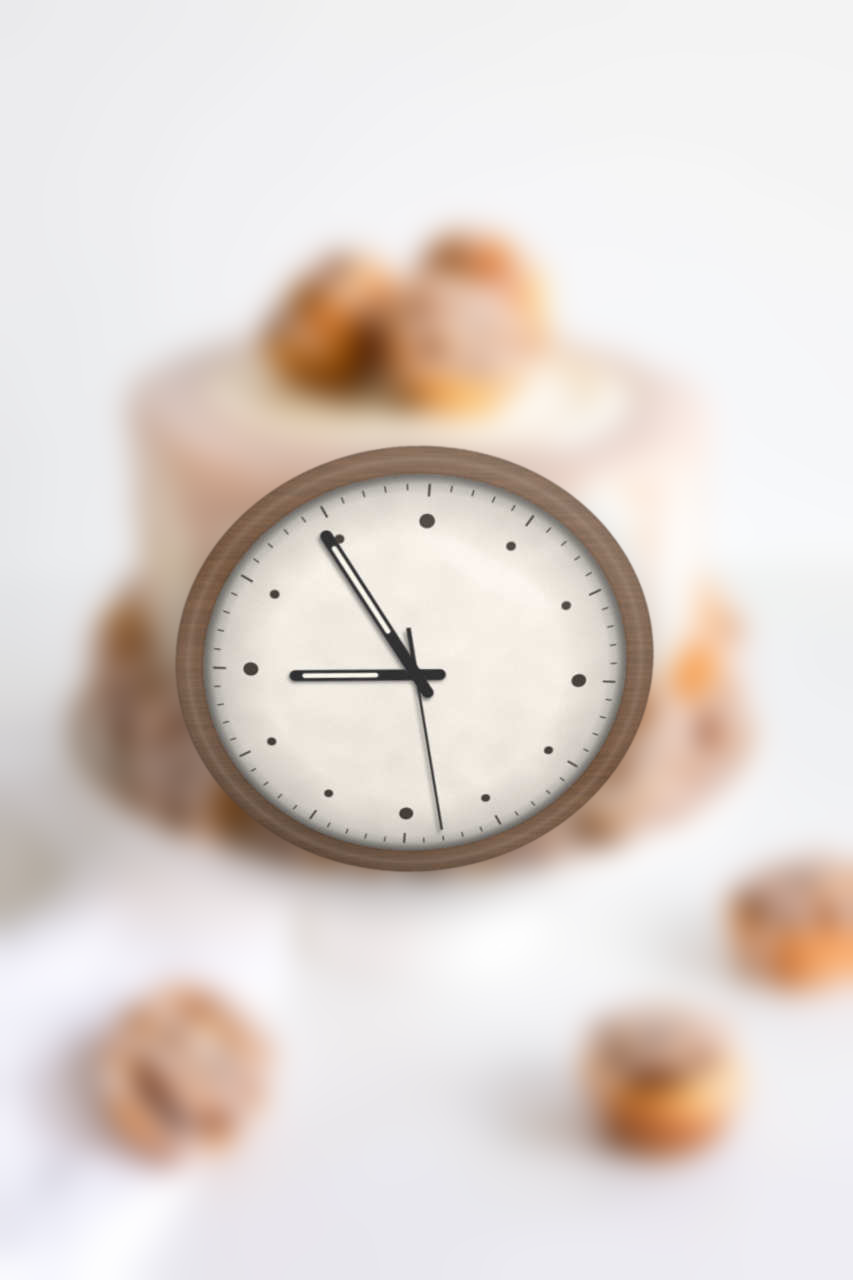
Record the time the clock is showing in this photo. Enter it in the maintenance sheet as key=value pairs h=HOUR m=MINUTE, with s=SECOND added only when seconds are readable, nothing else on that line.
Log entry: h=8 m=54 s=28
